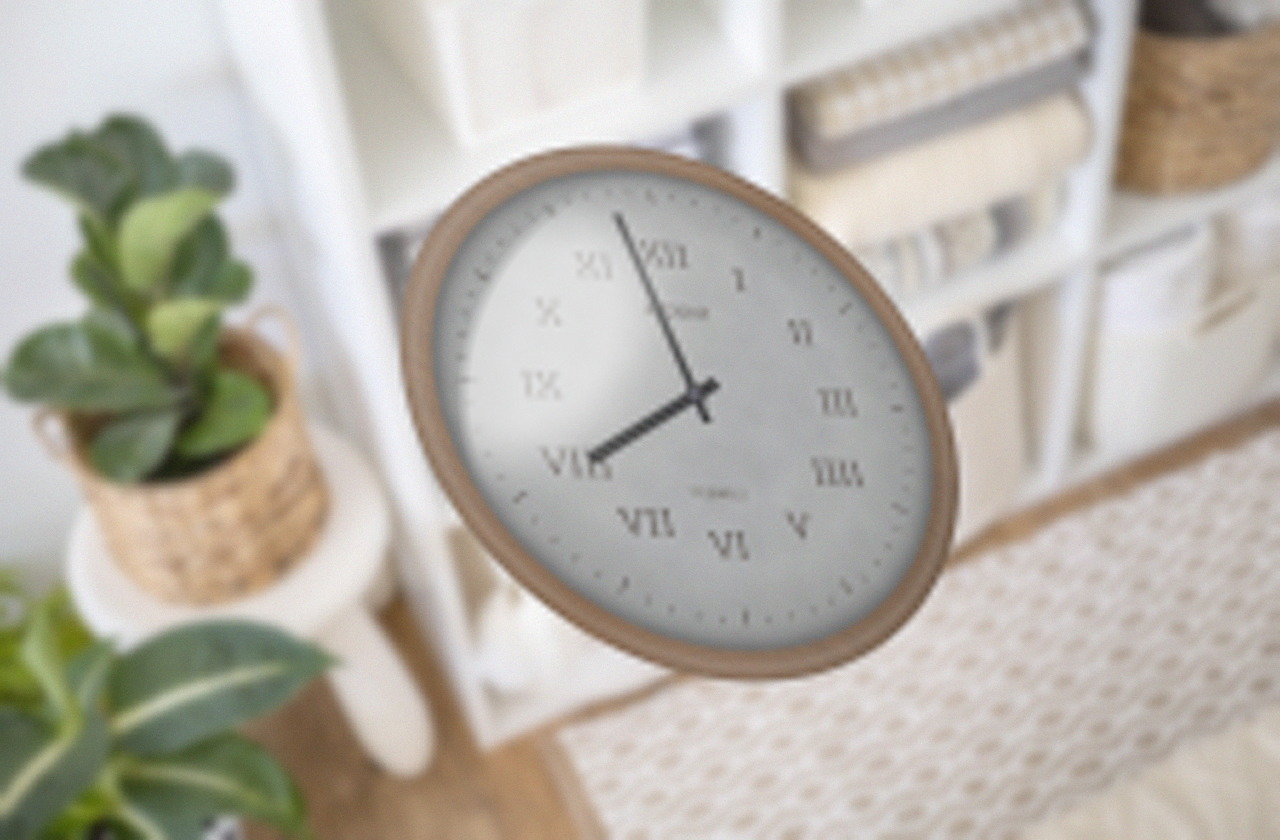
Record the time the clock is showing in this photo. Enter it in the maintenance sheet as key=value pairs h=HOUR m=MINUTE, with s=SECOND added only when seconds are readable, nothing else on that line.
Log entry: h=7 m=58
